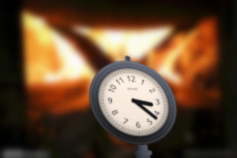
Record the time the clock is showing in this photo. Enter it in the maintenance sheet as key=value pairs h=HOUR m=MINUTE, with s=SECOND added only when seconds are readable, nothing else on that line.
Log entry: h=3 m=22
